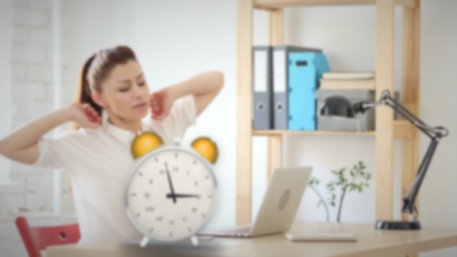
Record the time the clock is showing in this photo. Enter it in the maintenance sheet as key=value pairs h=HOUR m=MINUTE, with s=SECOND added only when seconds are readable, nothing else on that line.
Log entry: h=2 m=57
